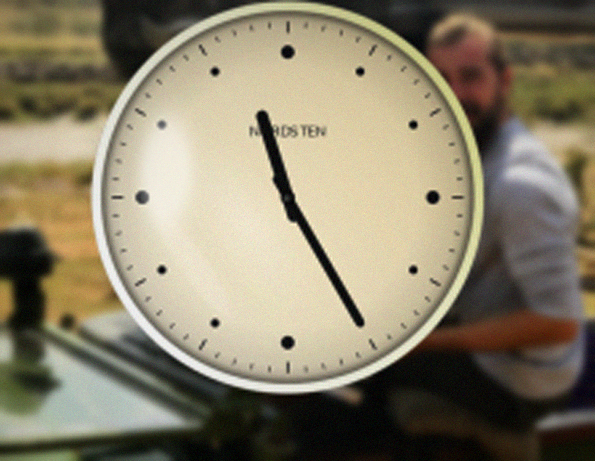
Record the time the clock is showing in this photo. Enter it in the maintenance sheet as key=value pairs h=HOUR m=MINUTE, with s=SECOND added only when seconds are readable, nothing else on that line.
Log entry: h=11 m=25
